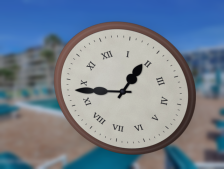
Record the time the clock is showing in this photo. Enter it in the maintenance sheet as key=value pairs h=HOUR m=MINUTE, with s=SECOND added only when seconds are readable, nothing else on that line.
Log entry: h=1 m=48
